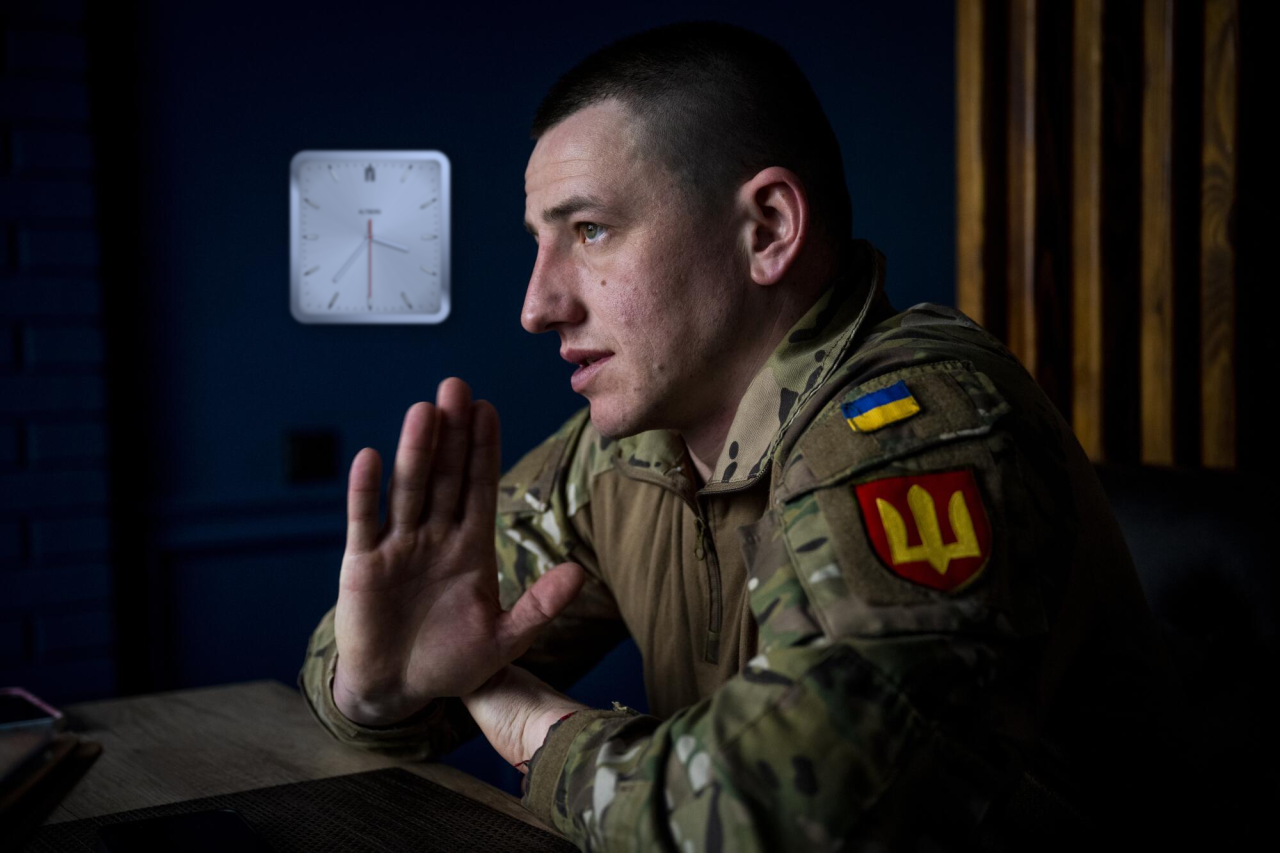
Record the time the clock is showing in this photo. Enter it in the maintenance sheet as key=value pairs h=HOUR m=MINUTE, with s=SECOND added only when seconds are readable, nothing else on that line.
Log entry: h=3 m=36 s=30
